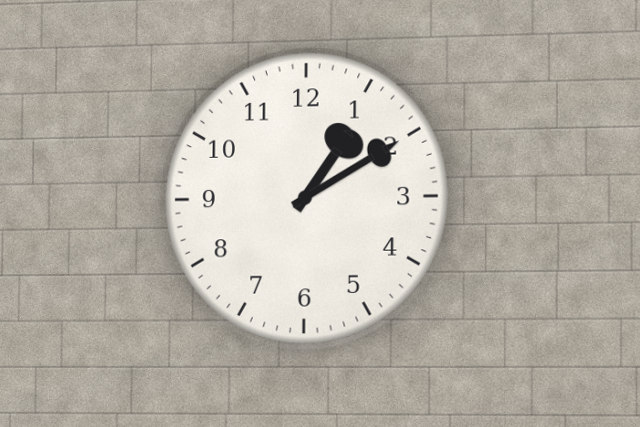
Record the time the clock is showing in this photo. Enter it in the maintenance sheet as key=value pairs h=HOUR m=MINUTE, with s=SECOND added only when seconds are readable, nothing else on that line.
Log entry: h=1 m=10
